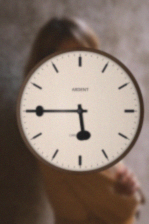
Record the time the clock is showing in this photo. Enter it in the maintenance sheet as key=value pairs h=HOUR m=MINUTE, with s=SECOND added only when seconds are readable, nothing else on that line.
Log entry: h=5 m=45
